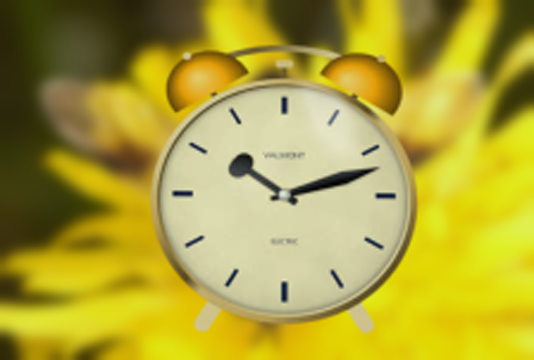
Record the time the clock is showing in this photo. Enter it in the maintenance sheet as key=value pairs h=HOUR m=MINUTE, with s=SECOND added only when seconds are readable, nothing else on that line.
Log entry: h=10 m=12
